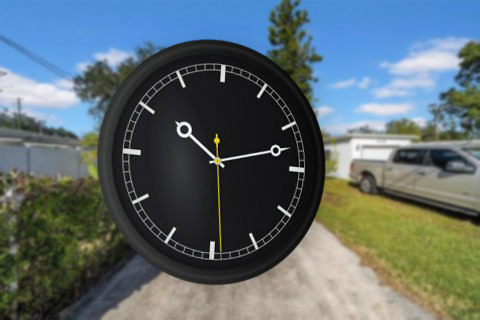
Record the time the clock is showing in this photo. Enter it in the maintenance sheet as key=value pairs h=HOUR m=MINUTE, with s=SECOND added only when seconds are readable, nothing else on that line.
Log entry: h=10 m=12 s=29
